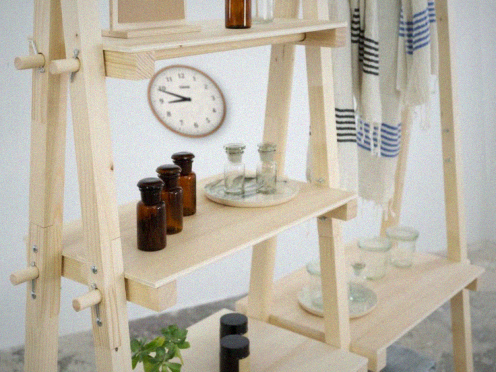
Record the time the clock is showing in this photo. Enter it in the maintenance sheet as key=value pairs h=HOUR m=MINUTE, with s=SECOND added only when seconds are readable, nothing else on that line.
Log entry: h=8 m=49
